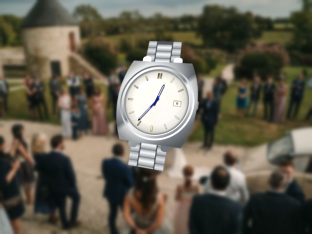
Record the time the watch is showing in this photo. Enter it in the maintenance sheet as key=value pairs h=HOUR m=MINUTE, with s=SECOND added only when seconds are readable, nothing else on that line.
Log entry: h=12 m=36
